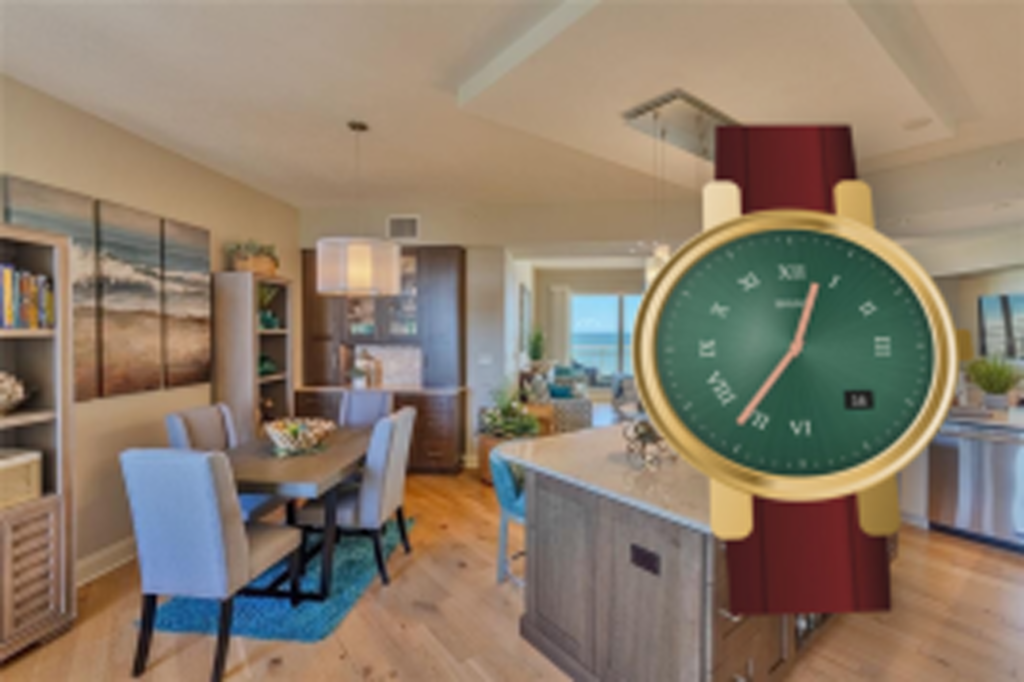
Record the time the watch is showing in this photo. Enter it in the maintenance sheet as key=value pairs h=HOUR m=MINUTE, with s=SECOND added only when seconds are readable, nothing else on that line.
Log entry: h=12 m=36
